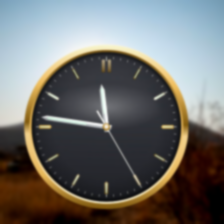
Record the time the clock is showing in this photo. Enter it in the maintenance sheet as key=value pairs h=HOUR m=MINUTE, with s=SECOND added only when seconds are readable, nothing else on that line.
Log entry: h=11 m=46 s=25
